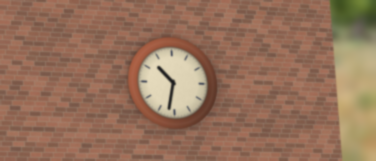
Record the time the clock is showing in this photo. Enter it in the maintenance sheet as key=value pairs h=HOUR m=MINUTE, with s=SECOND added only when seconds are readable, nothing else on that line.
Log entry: h=10 m=32
